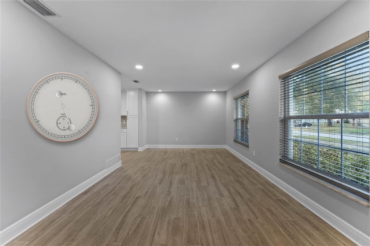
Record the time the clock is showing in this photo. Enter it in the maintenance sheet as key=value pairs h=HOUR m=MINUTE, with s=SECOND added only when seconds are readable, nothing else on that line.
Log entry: h=11 m=27
